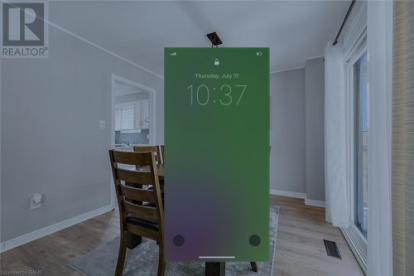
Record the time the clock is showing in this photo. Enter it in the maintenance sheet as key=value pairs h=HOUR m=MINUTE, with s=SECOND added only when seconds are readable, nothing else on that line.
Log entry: h=10 m=37
